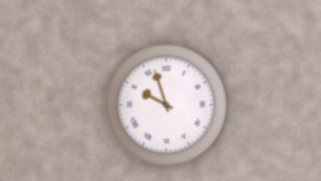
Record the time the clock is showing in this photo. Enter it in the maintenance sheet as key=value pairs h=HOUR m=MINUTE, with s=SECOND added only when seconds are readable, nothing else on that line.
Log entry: h=9 m=57
